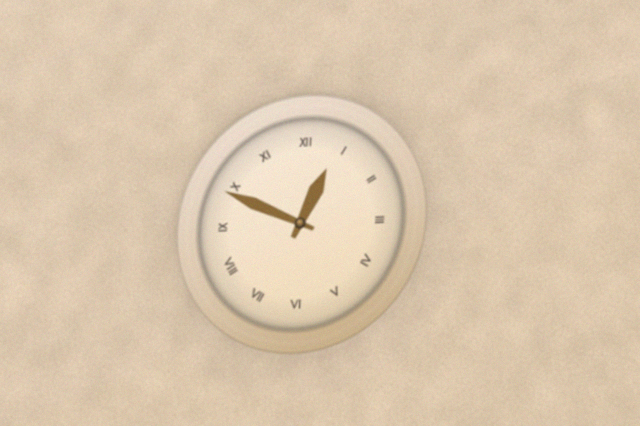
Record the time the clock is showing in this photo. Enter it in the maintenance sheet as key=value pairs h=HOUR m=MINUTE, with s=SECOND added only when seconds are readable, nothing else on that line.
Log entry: h=12 m=49
